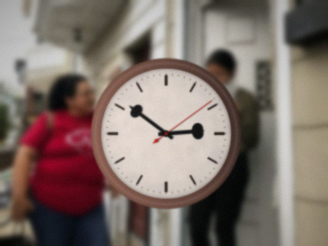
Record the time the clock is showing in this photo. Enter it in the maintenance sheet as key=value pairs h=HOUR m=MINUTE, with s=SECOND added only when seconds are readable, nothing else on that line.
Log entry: h=2 m=51 s=9
